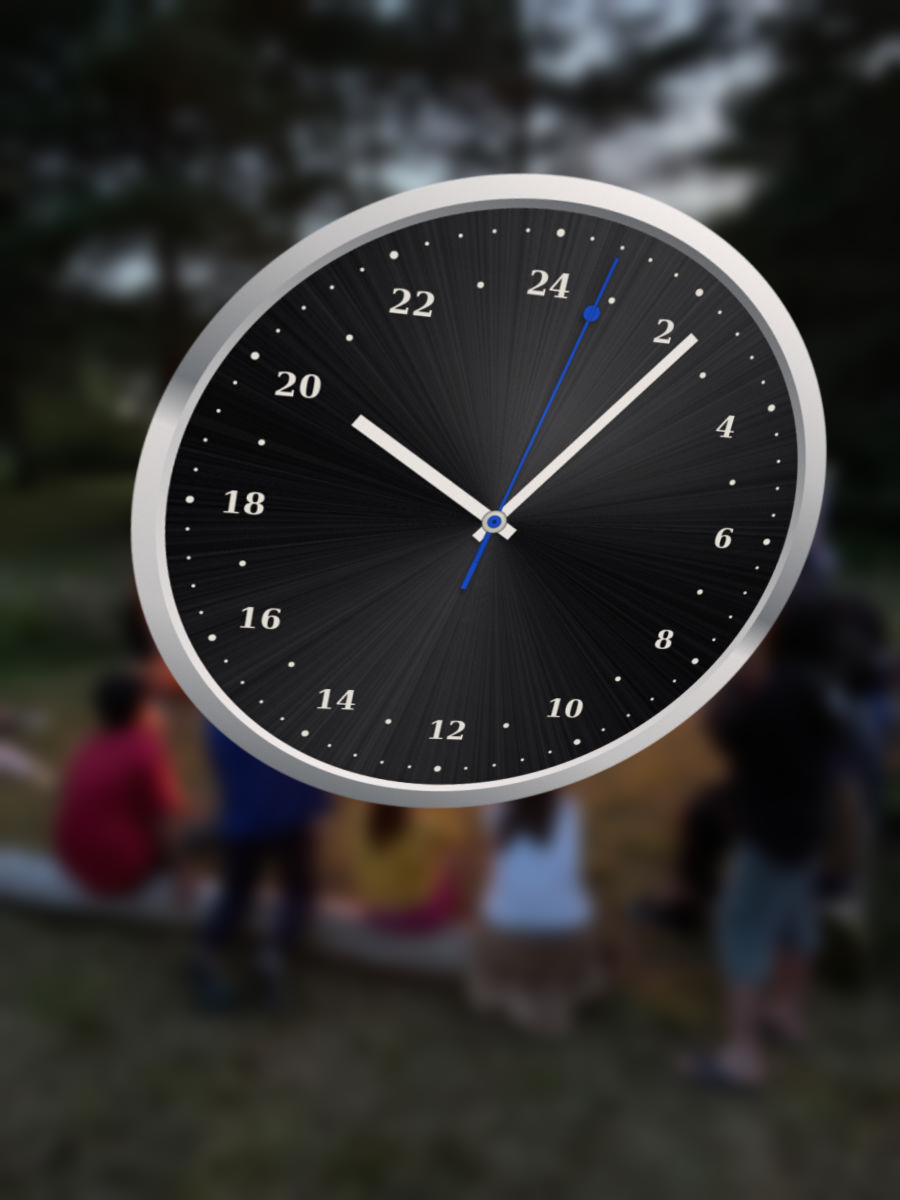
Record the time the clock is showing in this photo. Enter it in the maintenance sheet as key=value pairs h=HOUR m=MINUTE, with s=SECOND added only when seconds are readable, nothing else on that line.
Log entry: h=20 m=6 s=2
